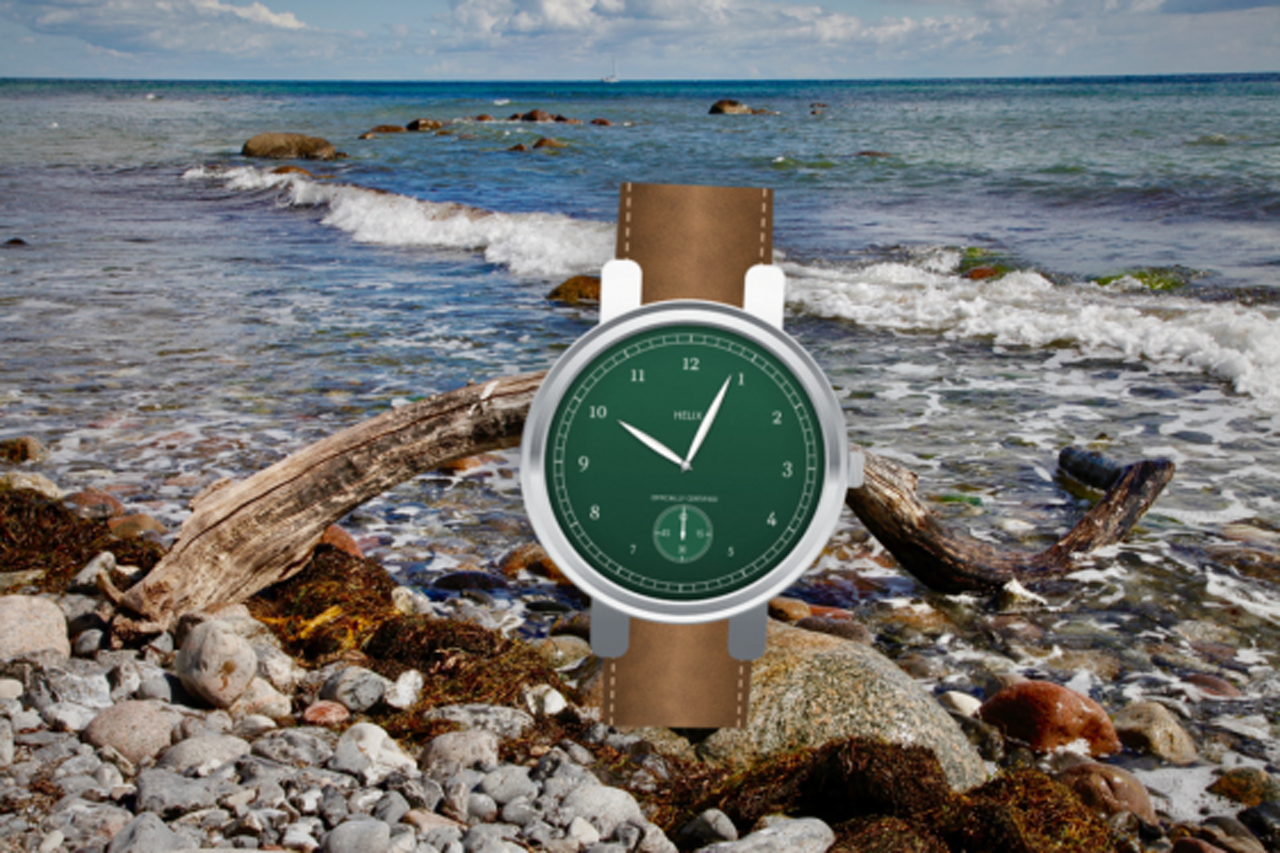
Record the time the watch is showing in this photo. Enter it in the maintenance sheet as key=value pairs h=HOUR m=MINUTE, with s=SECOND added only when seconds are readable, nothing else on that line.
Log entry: h=10 m=4
